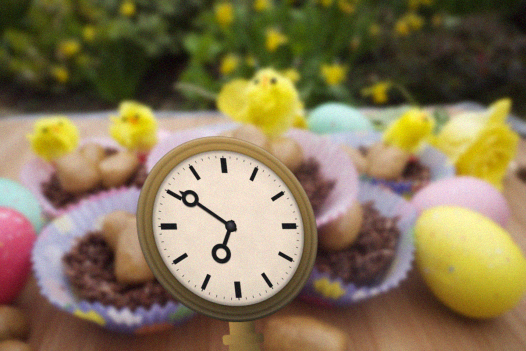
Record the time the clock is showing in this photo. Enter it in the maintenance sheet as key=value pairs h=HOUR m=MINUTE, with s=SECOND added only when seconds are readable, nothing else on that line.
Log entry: h=6 m=51
